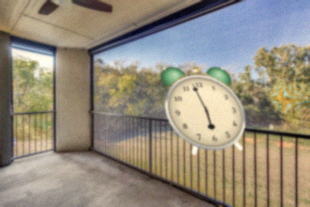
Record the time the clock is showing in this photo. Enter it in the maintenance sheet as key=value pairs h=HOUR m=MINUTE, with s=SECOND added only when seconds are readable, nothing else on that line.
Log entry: h=5 m=58
